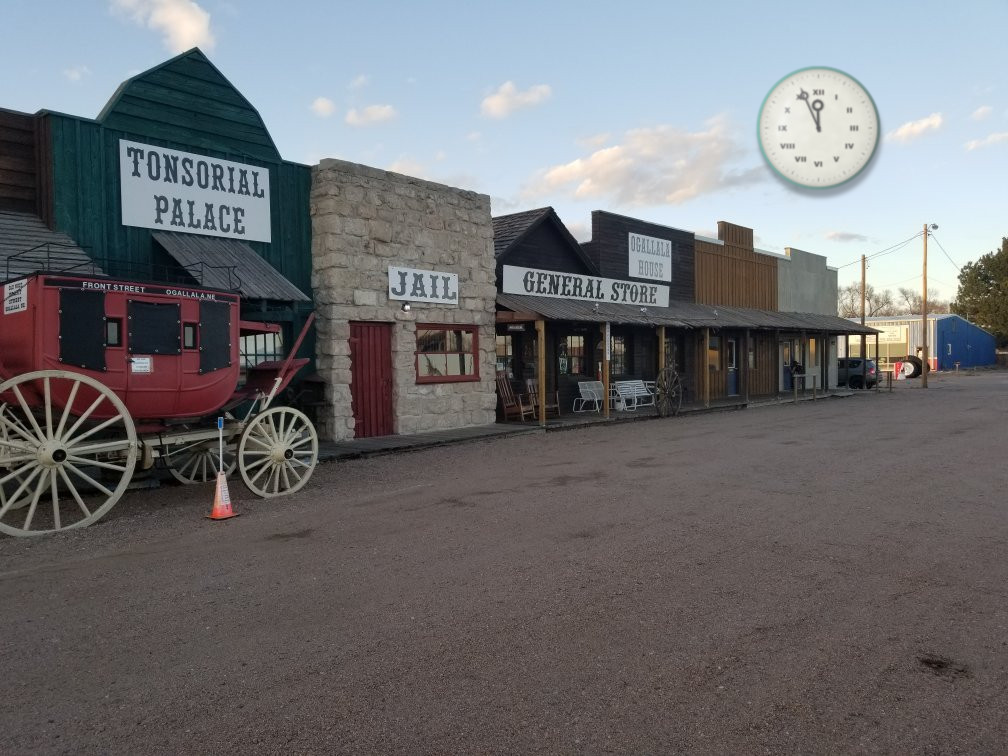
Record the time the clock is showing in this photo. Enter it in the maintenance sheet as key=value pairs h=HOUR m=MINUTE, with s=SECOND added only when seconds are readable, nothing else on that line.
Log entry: h=11 m=56
